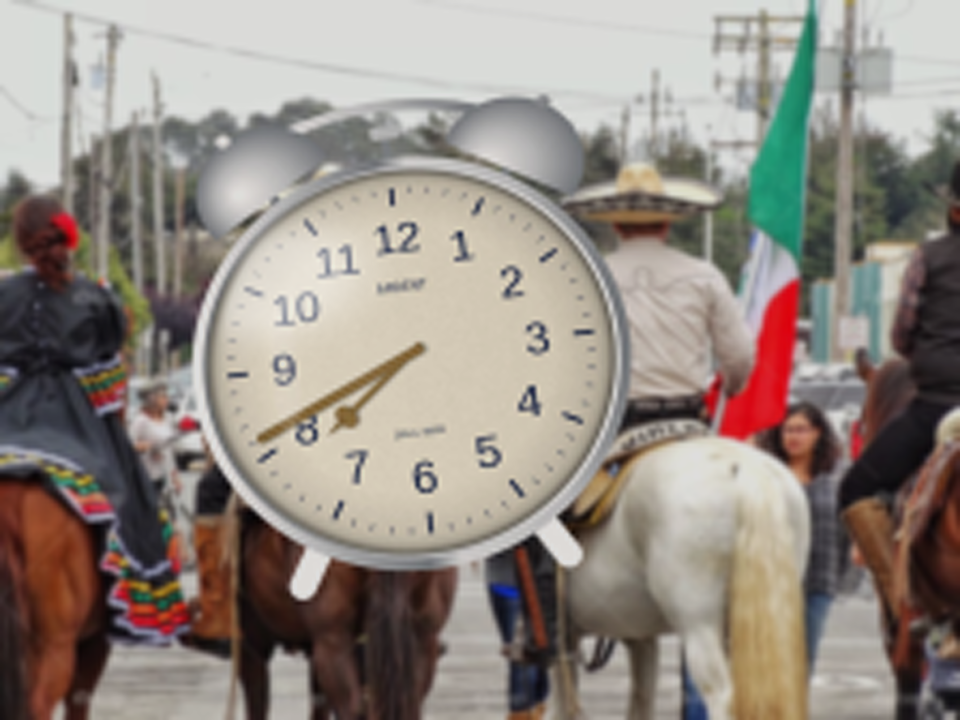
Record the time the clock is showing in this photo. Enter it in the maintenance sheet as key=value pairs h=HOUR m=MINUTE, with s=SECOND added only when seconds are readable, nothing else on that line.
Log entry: h=7 m=41
